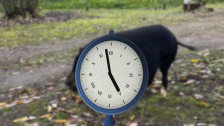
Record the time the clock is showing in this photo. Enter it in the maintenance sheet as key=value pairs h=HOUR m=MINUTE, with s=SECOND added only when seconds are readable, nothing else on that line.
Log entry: h=4 m=58
